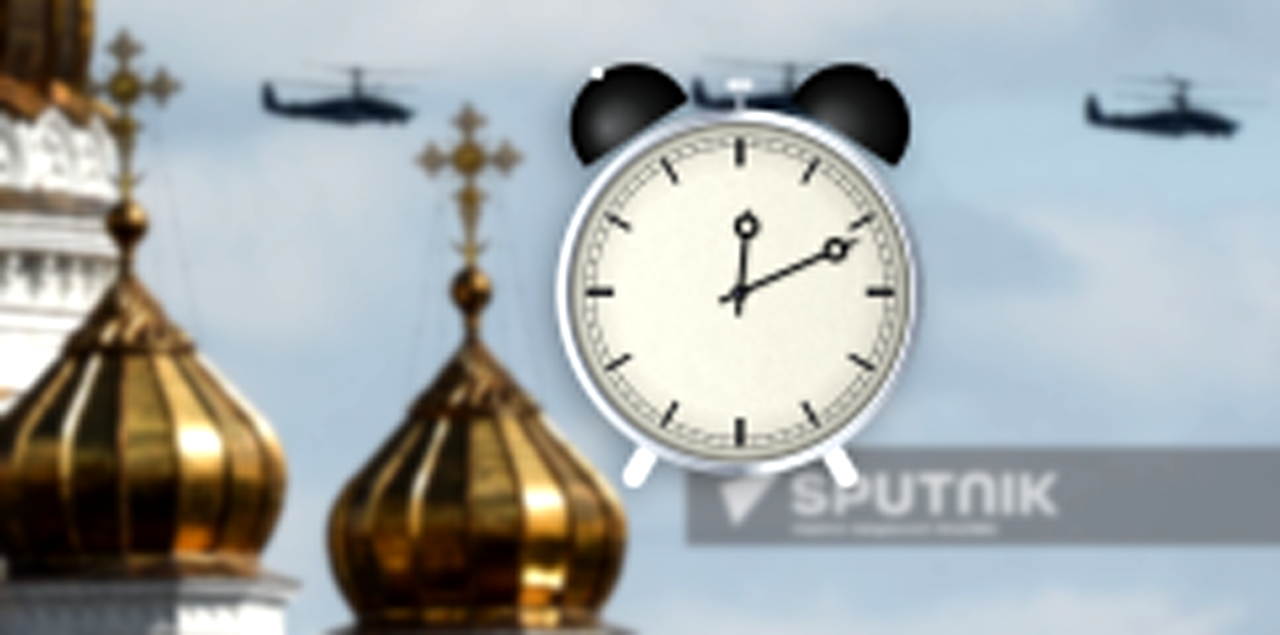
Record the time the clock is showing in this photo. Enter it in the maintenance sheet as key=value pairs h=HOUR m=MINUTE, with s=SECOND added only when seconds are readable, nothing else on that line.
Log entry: h=12 m=11
